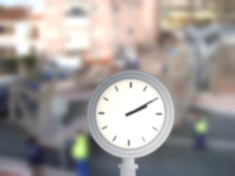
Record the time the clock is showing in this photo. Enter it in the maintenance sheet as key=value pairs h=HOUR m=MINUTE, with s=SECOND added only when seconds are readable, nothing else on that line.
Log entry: h=2 m=10
